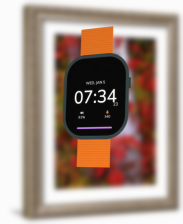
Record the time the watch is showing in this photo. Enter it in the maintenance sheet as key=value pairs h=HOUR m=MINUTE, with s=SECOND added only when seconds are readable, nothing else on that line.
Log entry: h=7 m=34
